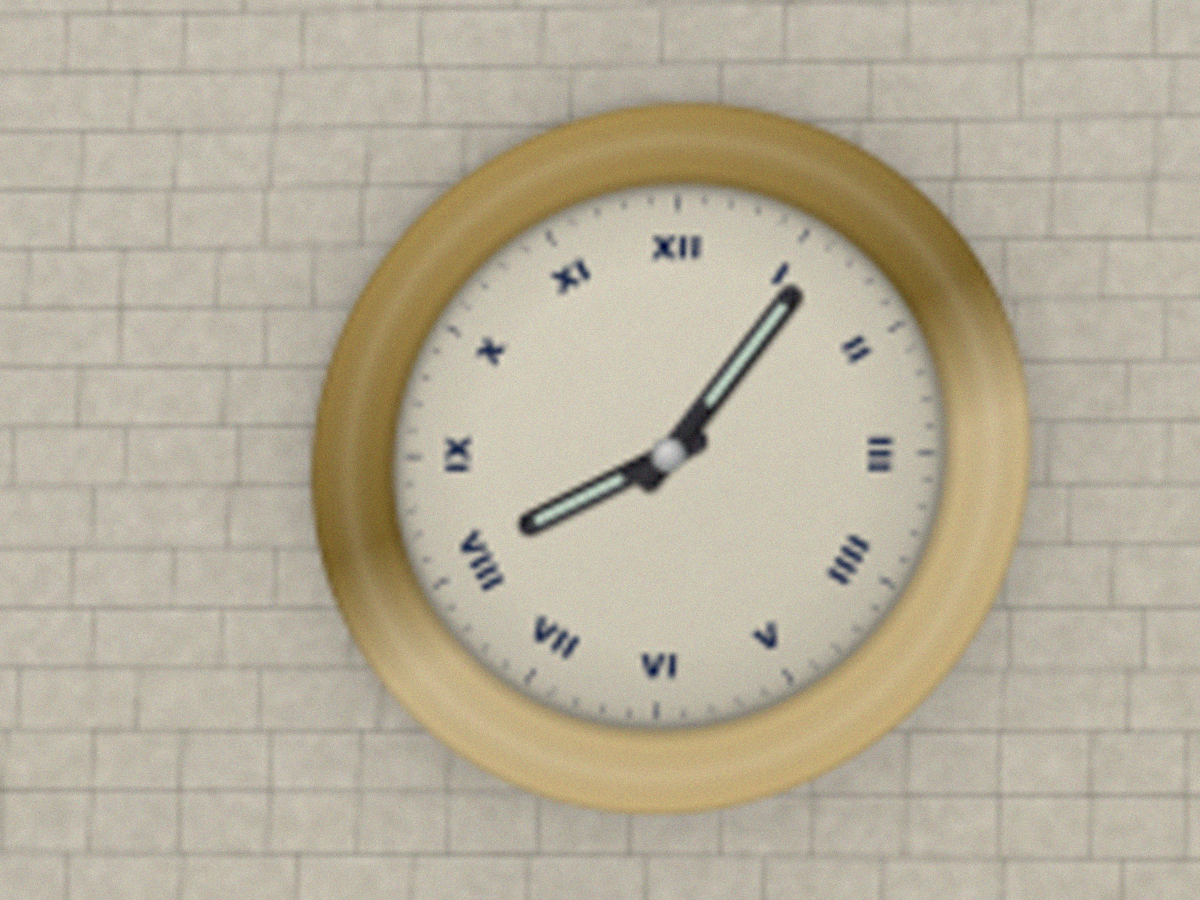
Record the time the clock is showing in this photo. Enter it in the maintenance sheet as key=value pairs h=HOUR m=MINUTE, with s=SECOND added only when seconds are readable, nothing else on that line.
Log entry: h=8 m=6
